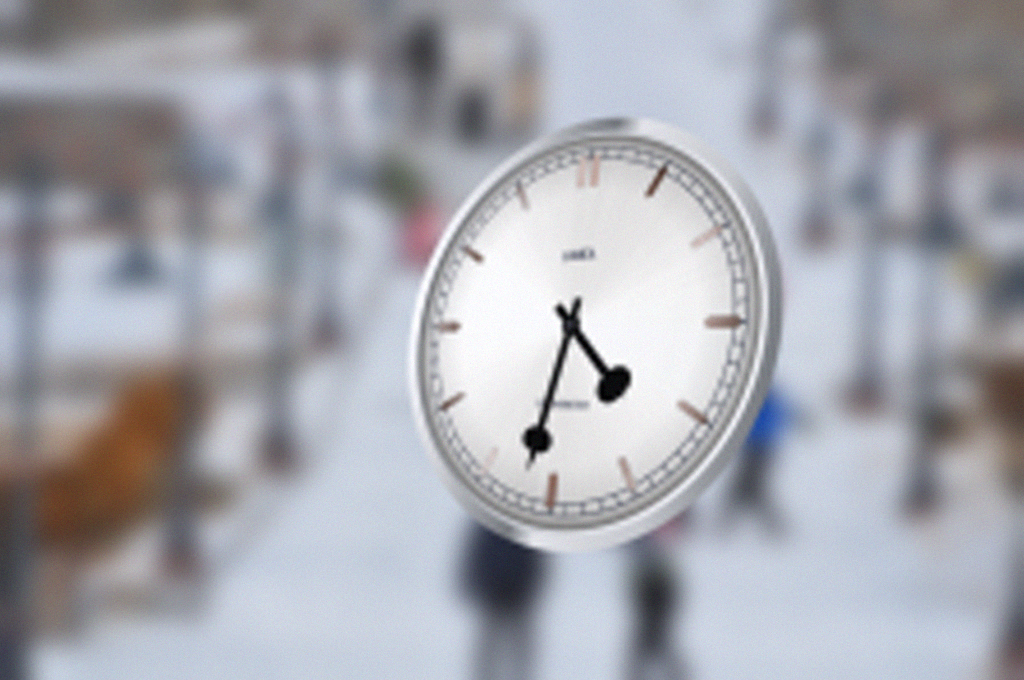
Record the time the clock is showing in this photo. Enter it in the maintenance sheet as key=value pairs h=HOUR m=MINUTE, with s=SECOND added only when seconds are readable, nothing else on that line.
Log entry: h=4 m=32
